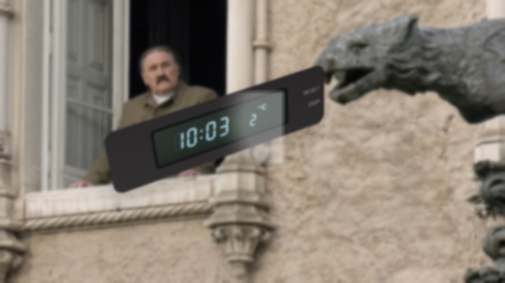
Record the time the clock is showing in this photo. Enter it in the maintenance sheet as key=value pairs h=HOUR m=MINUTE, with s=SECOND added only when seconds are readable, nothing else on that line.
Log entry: h=10 m=3
